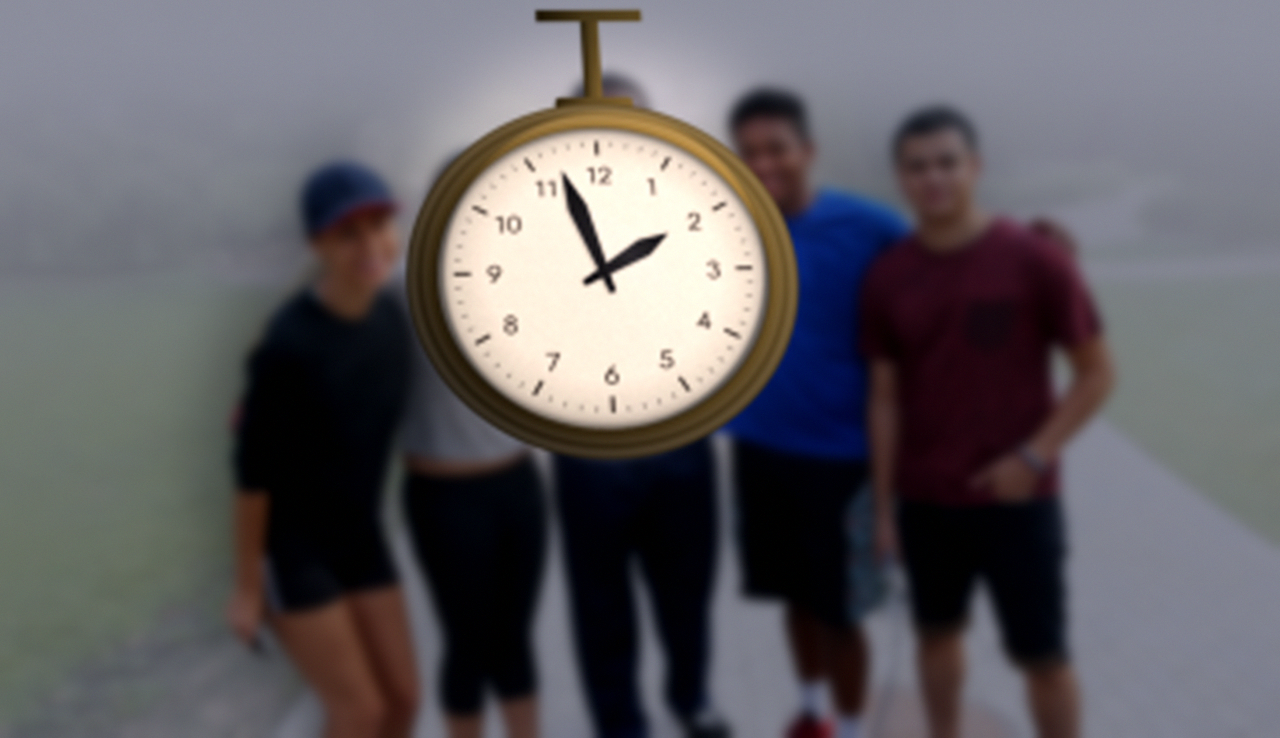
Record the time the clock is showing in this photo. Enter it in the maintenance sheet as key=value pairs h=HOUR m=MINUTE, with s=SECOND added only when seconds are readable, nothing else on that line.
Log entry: h=1 m=57
